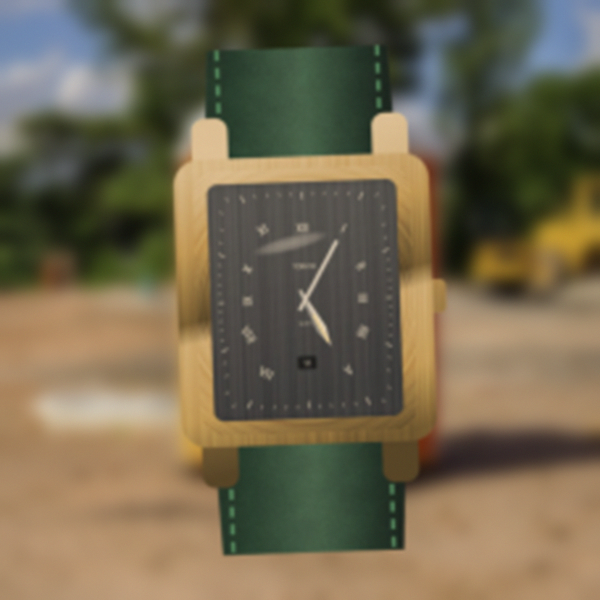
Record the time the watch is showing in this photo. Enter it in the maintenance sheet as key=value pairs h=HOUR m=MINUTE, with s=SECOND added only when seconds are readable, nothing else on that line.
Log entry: h=5 m=5
